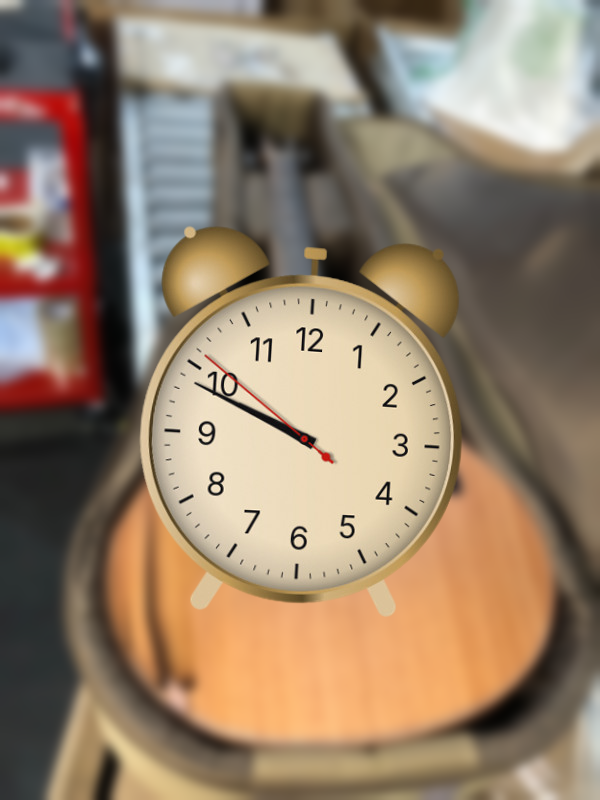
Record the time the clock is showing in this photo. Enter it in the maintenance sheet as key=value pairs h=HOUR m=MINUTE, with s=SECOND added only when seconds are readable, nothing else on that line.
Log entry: h=9 m=48 s=51
